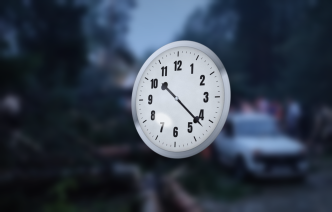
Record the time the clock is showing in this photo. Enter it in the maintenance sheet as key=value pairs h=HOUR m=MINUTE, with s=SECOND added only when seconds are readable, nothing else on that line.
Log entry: h=10 m=22
